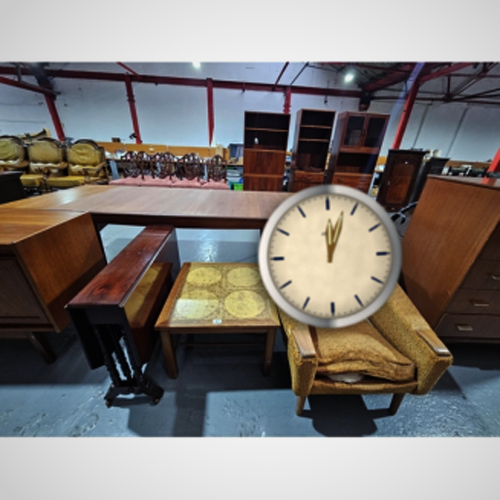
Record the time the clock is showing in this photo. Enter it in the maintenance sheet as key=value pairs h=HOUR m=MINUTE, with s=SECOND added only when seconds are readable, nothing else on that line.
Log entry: h=12 m=3
